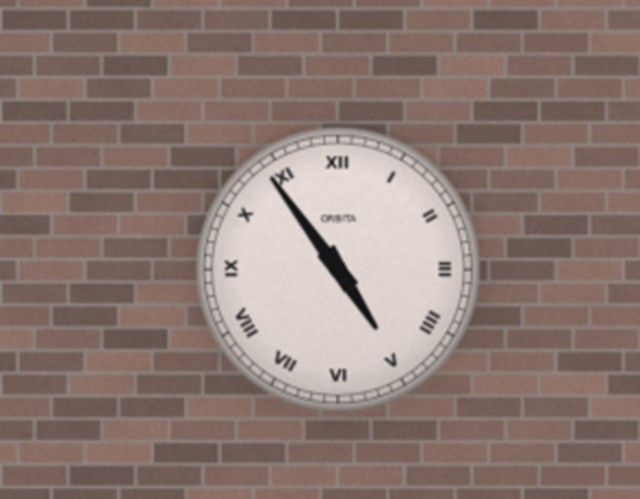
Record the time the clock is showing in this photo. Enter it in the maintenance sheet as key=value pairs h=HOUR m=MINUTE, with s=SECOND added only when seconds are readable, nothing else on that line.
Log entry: h=4 m=54
